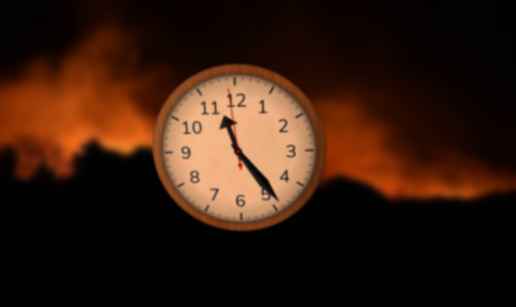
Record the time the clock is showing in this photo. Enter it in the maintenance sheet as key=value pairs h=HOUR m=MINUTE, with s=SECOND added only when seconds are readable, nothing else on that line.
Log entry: h=11 m=23 s=59
